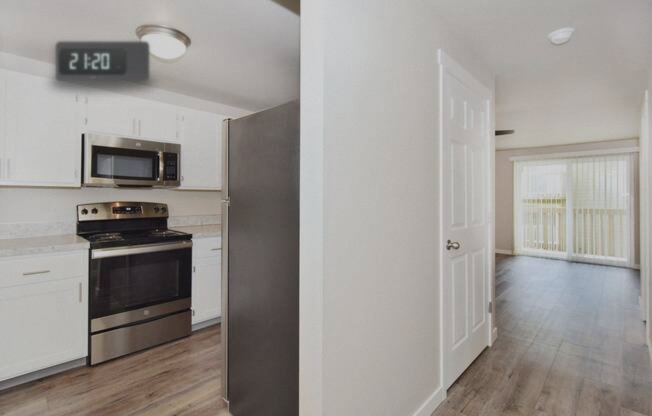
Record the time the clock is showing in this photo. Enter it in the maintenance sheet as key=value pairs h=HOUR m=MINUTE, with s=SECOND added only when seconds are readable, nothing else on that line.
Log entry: h=21 m=20
